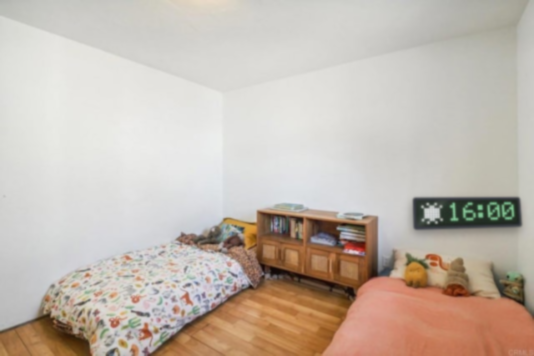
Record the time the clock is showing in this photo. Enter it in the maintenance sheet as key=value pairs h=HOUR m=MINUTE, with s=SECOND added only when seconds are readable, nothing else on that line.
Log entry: h=16 m=0
